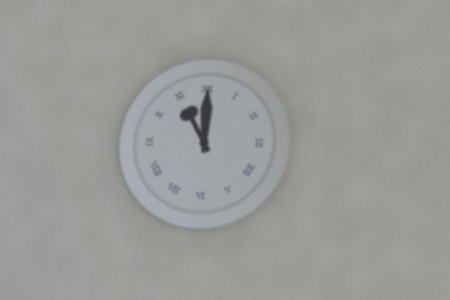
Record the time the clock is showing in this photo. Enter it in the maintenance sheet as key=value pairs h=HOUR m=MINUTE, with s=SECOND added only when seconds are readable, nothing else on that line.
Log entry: h=11 m=0
